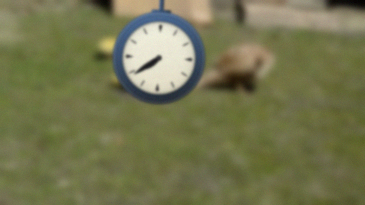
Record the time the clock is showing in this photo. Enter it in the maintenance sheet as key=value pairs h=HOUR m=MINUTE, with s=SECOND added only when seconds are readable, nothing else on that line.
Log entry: h=7 m=39
